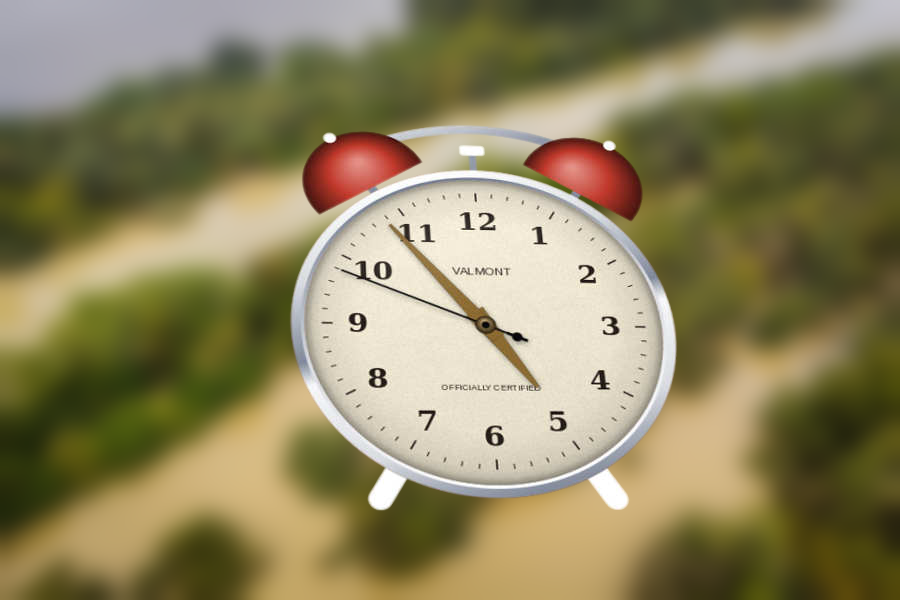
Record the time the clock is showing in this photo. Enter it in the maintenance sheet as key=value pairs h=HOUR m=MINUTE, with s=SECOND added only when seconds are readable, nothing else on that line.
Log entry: h=4 m=53 s=49
